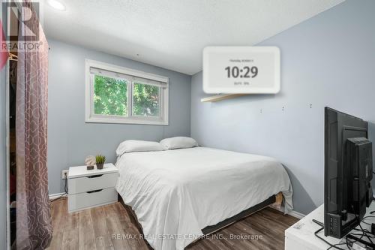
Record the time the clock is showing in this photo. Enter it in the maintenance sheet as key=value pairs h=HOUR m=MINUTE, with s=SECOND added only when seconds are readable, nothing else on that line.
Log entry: h=10 m=29
